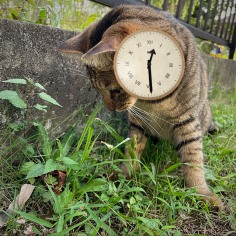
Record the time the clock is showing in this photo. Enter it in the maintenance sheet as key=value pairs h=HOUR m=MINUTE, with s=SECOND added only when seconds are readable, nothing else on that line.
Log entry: h=12 m=29
